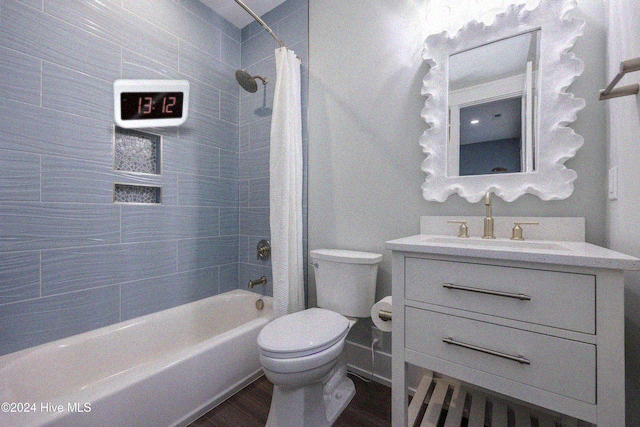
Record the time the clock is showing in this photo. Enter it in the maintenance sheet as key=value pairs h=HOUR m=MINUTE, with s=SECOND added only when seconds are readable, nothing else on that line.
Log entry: h=13 m=12
